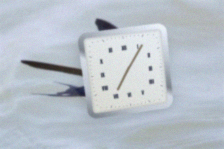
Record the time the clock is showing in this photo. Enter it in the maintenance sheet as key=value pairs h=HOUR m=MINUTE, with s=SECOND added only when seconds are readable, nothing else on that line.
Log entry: h=7 m=6
